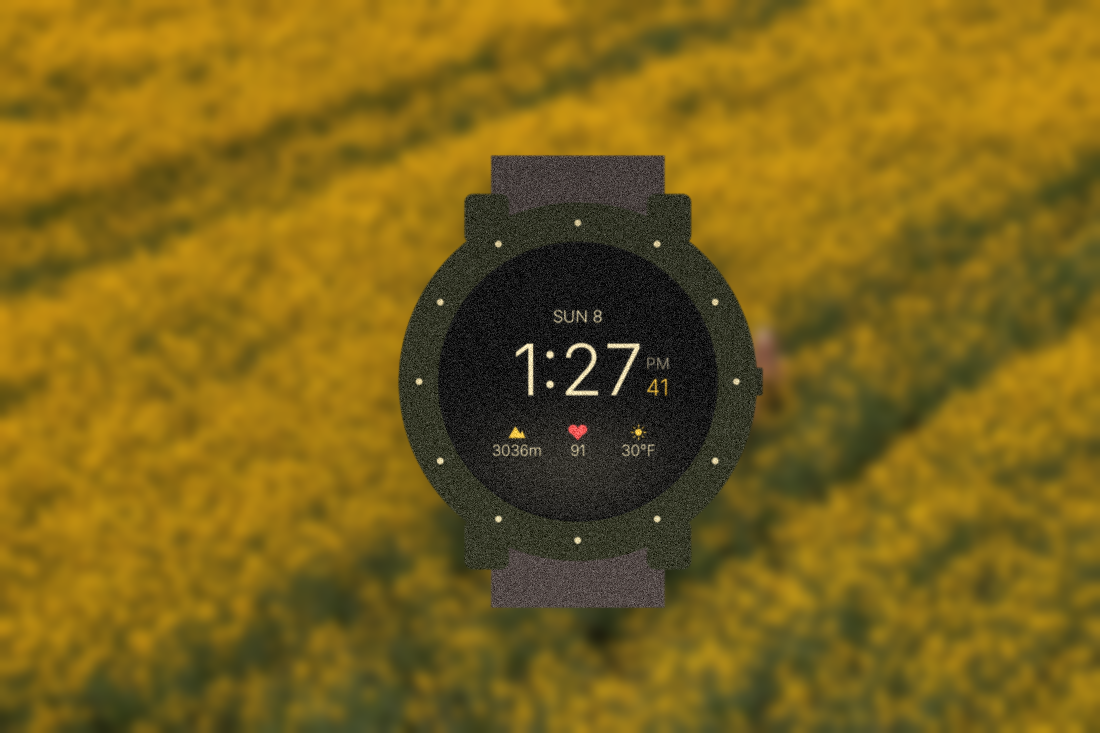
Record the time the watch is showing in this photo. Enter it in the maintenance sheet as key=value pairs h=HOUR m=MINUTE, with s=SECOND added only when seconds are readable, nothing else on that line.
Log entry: h=1 m=27 s=41
